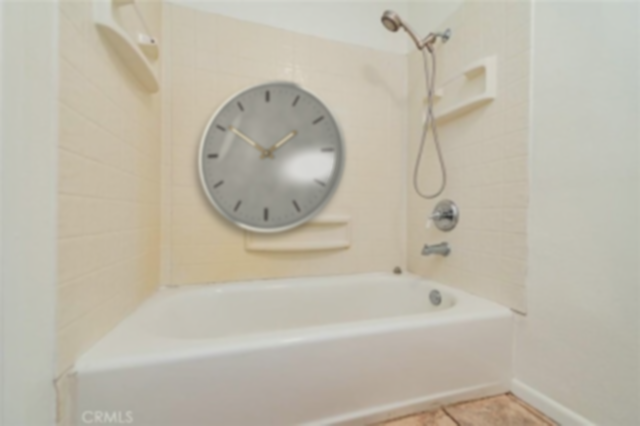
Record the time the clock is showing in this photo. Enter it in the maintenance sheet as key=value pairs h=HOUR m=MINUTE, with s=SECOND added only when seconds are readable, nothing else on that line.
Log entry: h=1 m=51
